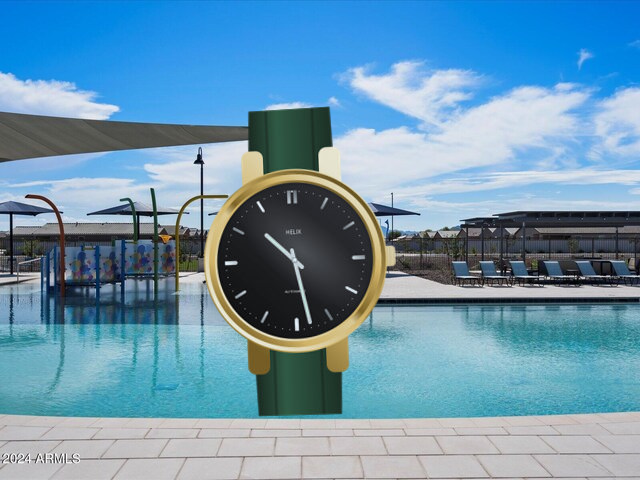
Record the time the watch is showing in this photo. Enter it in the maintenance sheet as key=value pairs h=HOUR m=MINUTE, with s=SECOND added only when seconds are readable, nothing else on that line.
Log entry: h=10 m=28
